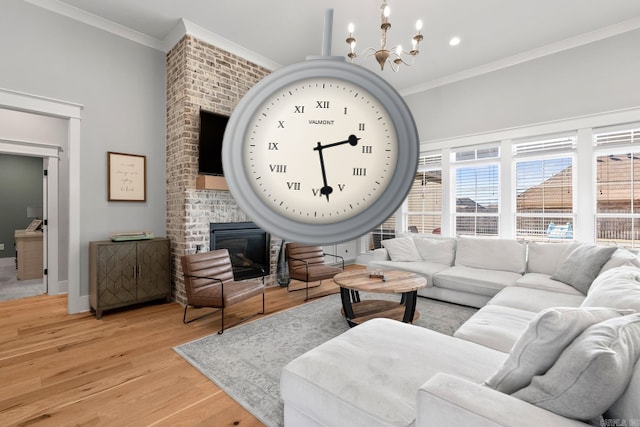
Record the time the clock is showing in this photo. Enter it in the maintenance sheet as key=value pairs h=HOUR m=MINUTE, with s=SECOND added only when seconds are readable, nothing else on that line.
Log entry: h=2 m=28
